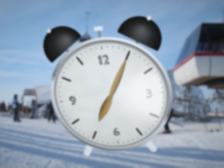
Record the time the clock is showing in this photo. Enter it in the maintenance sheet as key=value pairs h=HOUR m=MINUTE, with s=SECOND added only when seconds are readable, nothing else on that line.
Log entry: h=7 m=5
